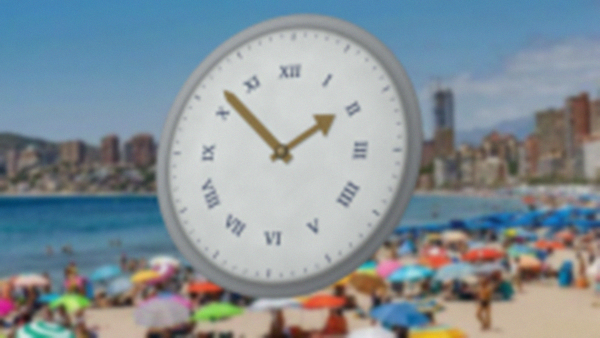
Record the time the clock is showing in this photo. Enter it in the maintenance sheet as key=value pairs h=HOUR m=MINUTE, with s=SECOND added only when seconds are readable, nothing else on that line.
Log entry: h=1 m=52
